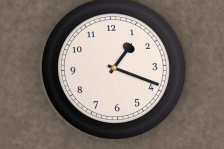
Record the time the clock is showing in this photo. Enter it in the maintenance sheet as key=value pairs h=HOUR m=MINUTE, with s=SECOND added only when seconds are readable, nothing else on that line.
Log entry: h=1 m=19
